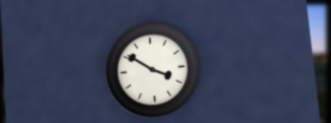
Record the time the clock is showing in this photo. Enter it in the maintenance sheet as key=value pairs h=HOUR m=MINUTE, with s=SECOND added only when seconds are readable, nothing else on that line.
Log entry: h=3 m=51
